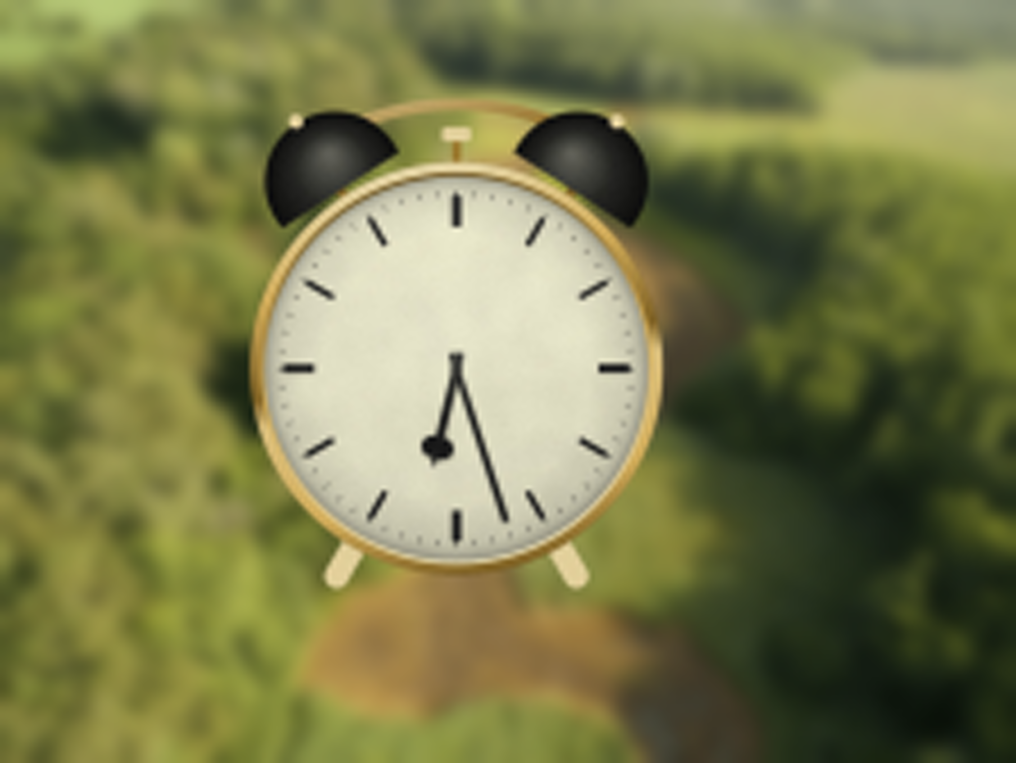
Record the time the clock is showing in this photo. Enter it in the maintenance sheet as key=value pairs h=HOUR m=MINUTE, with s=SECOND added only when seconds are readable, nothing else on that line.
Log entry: h=6 m=27
